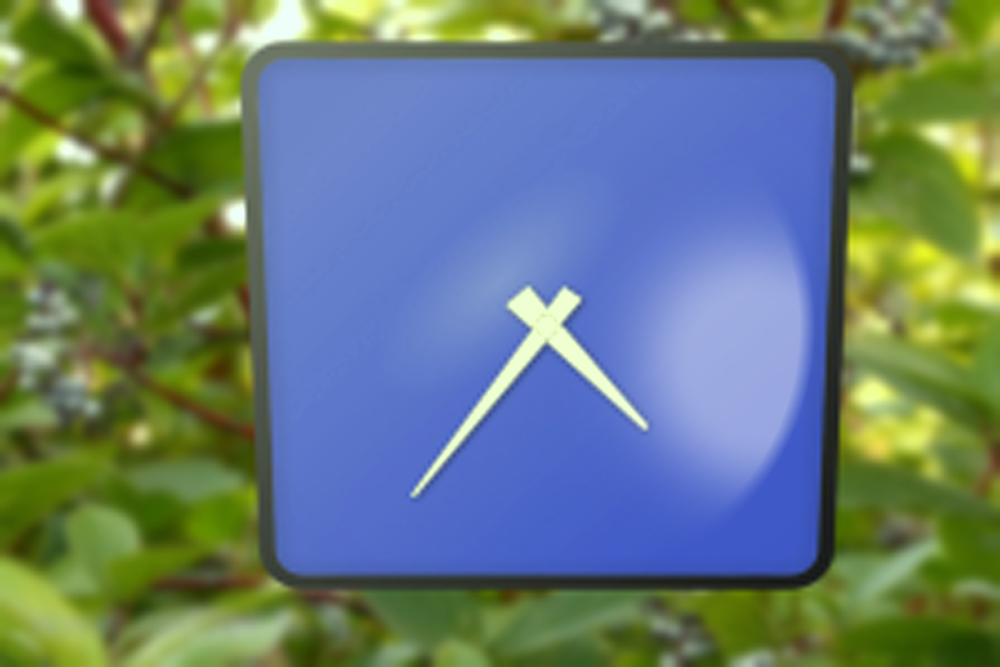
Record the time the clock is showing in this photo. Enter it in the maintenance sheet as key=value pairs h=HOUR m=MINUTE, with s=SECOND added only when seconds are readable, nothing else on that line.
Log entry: h=4 m=36
